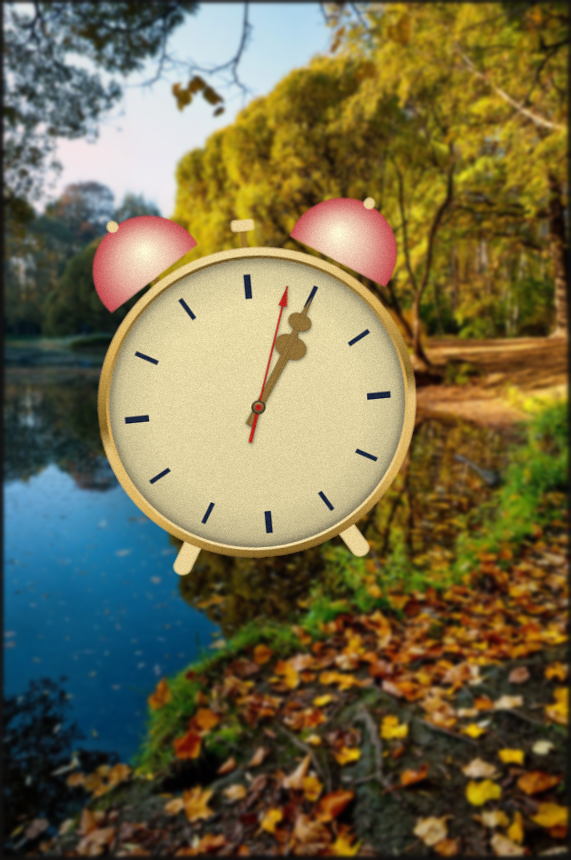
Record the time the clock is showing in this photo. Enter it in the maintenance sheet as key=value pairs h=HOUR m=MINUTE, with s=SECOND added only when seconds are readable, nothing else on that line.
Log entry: h=1 m=5 s=3
